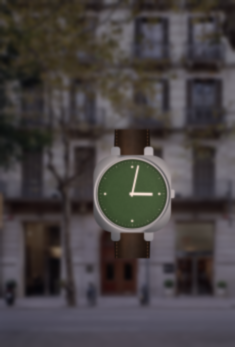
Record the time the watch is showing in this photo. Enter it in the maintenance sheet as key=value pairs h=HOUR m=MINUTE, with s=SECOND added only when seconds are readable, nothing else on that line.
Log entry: h=3 m=2
